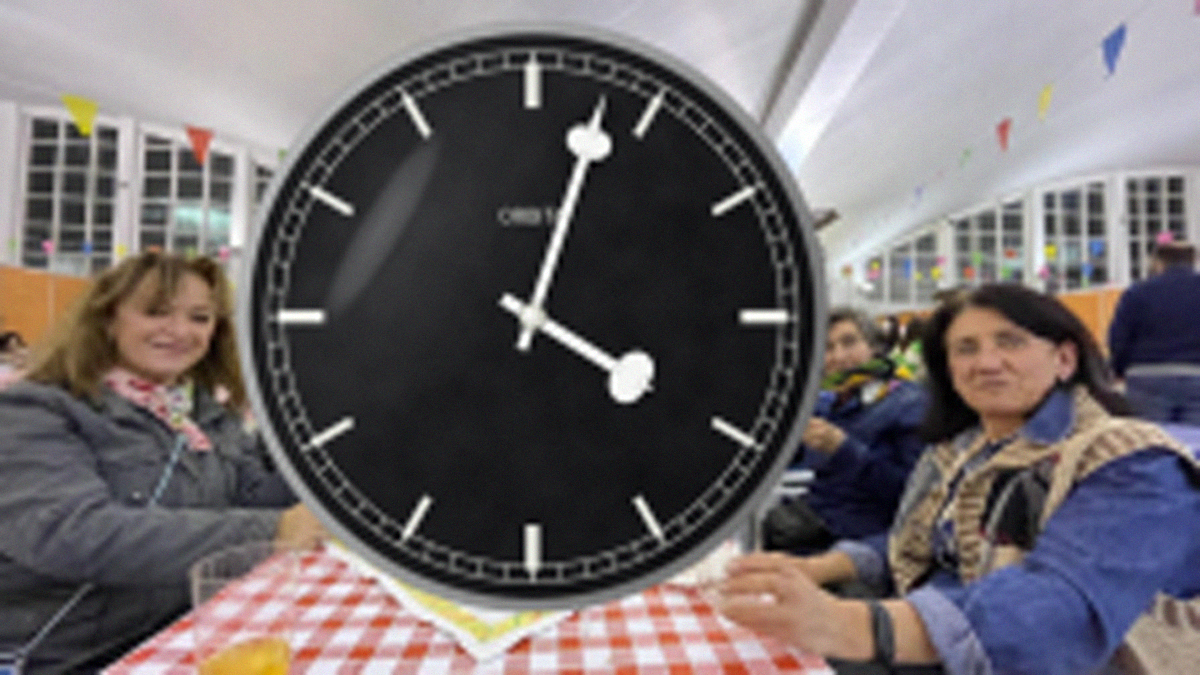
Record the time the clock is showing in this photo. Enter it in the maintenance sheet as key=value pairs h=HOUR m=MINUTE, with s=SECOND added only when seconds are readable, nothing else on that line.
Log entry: h=4 m=3
